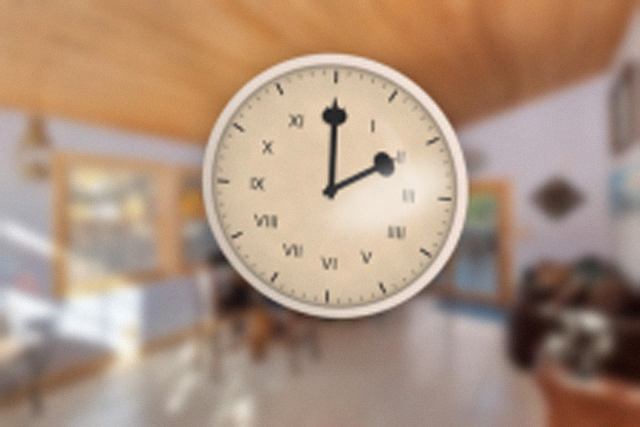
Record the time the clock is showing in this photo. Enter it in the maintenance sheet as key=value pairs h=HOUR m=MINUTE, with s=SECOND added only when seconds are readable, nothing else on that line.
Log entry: h=2 m=0
